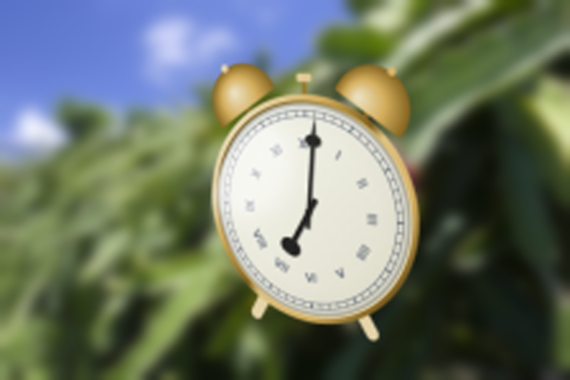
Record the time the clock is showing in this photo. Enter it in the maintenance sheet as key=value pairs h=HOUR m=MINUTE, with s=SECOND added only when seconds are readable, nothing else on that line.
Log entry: h=7 m=1
